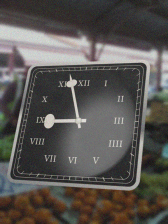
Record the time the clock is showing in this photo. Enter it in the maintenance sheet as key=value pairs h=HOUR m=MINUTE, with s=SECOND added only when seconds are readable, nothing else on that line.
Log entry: h=8 m=57
